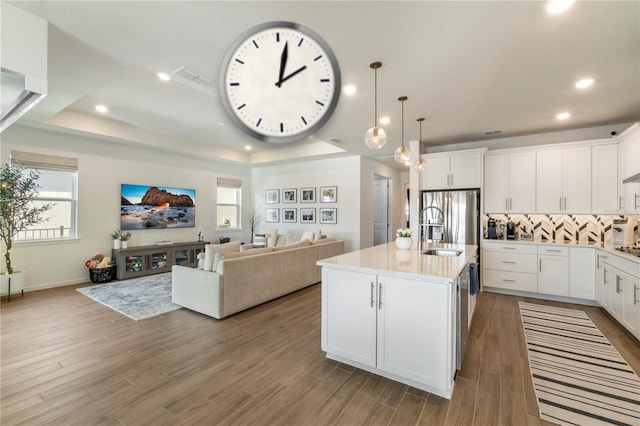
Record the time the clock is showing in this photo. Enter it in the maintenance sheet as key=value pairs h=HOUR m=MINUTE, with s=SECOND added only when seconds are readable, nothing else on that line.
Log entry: h=2 m=2
